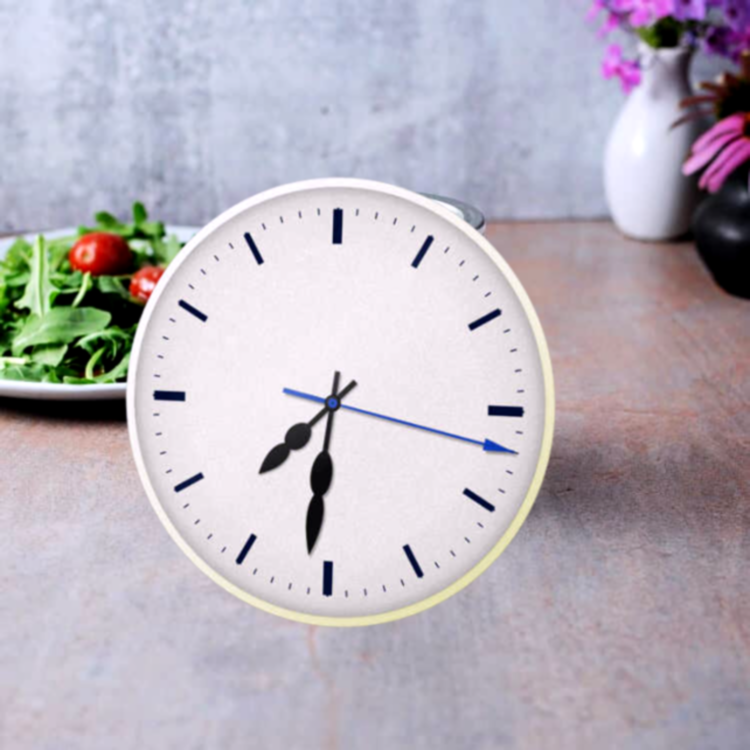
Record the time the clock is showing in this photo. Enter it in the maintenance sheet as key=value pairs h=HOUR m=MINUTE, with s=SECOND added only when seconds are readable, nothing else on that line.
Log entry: h=7 m=31 s=17
